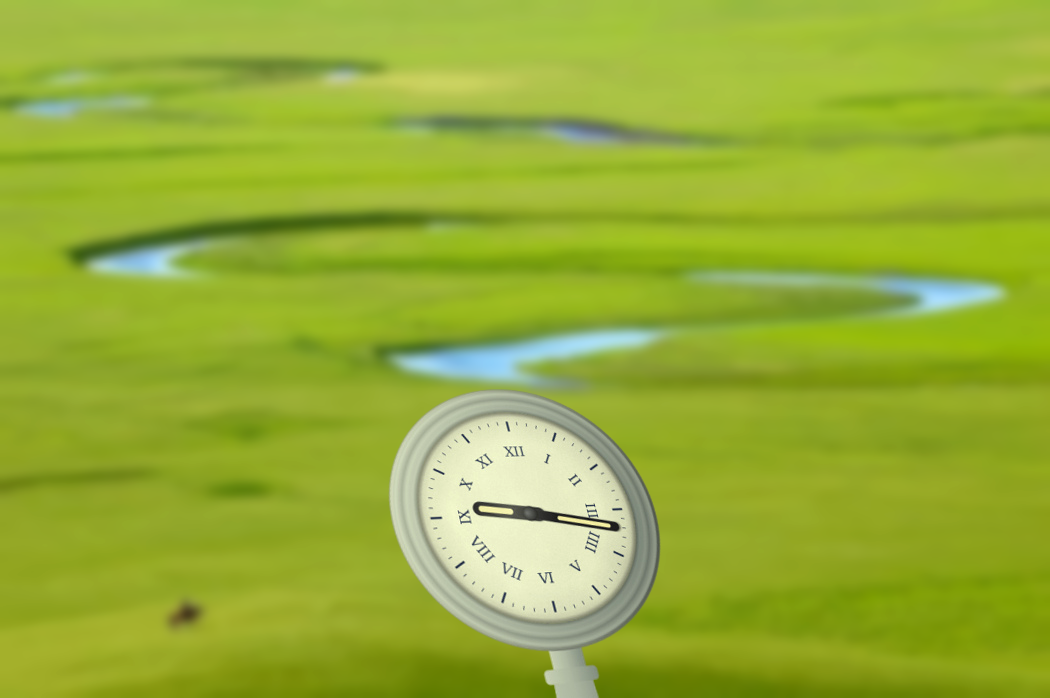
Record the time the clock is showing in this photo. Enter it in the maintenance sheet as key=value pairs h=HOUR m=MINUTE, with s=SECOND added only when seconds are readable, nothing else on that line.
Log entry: h=9 m=17
